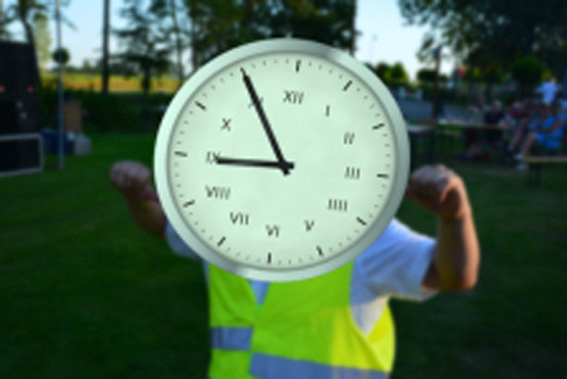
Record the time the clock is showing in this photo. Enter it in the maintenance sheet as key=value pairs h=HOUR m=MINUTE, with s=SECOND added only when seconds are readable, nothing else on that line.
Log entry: h=8 m=55
